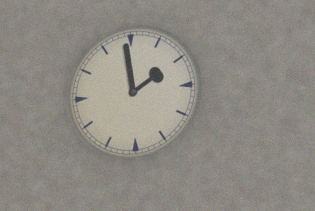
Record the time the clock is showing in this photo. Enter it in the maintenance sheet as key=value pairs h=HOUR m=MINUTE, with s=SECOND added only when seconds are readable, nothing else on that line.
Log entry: h=1 m=59
